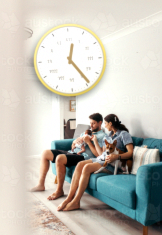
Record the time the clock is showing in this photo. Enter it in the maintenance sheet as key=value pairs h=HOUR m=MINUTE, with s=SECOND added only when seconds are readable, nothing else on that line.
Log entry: h=12 m=24
